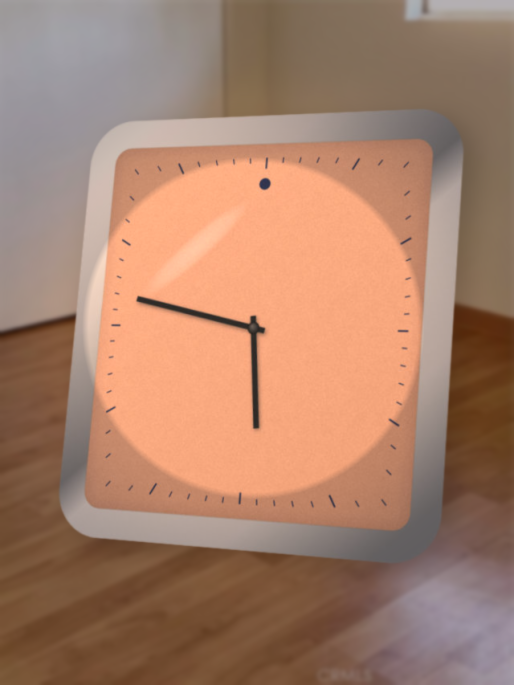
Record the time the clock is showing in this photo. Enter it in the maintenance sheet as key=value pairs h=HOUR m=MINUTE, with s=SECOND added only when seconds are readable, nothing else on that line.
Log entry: h=5 m=47
